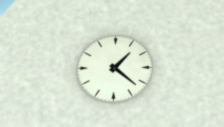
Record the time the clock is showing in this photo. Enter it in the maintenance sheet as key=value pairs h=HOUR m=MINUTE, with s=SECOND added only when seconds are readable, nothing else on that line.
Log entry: h=1 m=22
